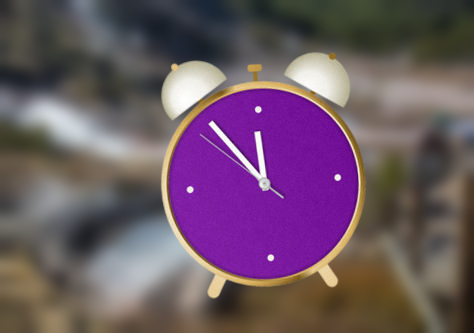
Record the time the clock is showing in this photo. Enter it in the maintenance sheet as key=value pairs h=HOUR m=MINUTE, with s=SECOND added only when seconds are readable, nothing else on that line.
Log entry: h=11 m=53 s=52
